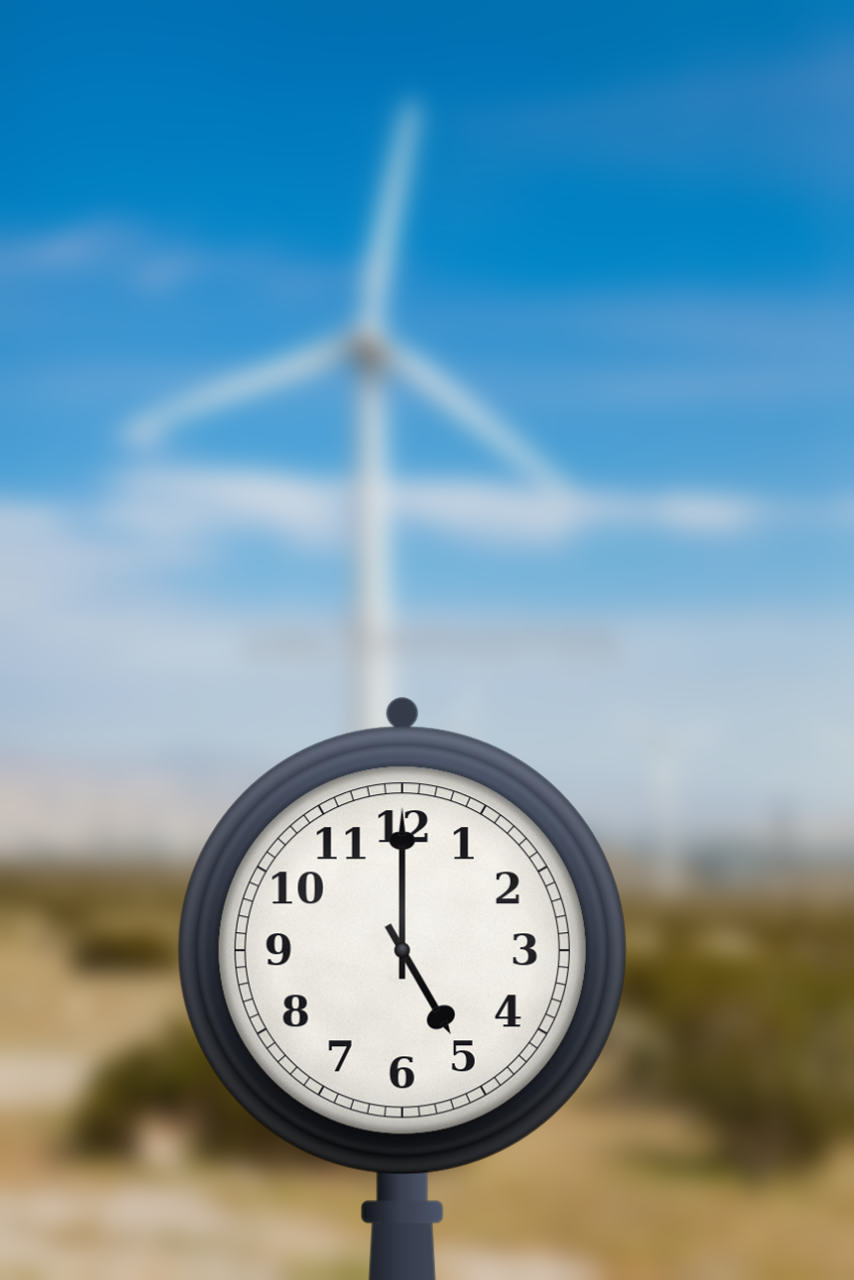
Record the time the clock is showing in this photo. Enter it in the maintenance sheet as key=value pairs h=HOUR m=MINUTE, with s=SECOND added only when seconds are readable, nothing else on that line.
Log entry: h=5 m=0
